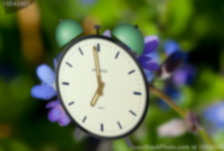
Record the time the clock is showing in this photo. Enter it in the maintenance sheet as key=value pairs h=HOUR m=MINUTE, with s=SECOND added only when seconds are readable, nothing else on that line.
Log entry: h=6 m=59
